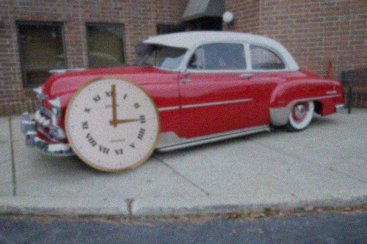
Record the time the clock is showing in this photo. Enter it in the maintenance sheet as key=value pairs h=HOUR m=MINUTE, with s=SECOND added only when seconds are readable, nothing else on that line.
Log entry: h=3 m=1
